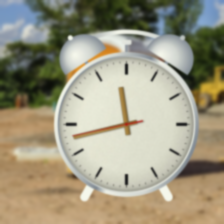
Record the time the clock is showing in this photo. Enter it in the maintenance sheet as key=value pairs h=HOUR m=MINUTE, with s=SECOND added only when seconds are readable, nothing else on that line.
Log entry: h=11 m=42 s=43
